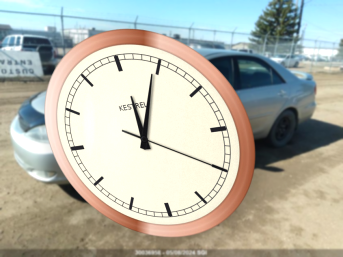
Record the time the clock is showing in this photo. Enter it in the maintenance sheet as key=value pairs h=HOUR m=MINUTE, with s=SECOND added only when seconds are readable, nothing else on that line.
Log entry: h=12 m=4 s=20
